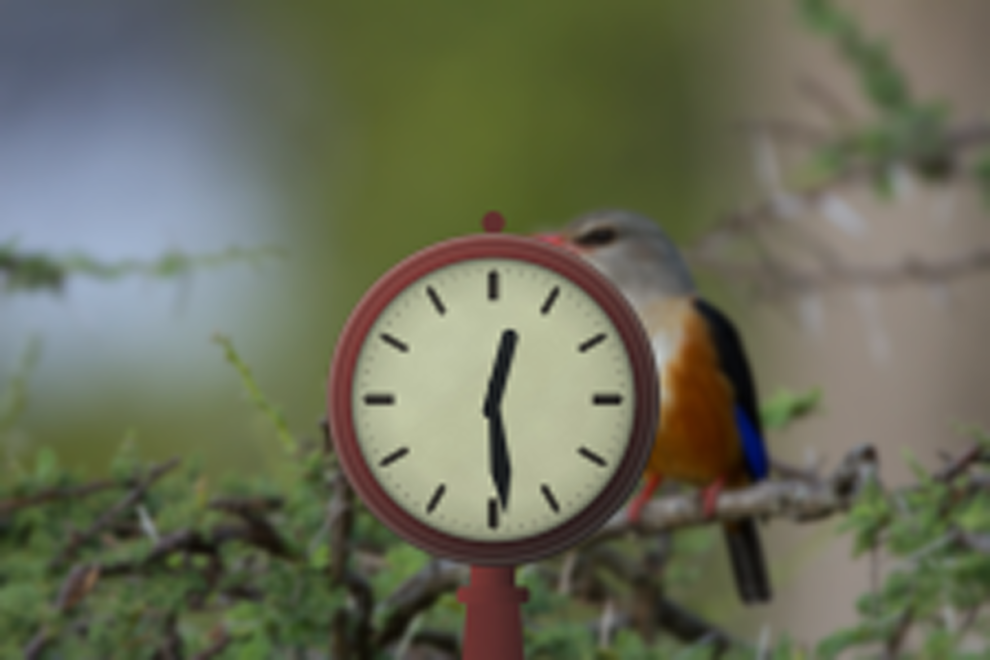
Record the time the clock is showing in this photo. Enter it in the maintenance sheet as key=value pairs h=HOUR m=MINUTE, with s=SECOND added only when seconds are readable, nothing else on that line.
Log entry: h=12 m=29
